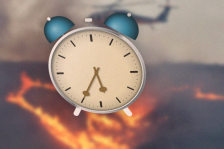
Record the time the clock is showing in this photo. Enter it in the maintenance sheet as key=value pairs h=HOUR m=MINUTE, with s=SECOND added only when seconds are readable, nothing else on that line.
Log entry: h=5 m=35
